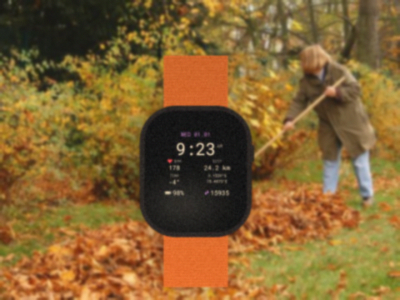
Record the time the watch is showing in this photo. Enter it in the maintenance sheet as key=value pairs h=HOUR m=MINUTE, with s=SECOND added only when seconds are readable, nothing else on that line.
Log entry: h=9 m=23
